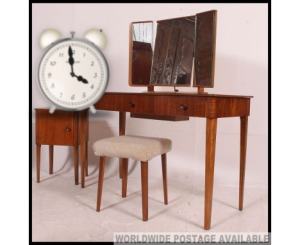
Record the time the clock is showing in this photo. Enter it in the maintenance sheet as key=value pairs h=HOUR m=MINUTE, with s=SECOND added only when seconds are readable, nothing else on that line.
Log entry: h=3 m=59
